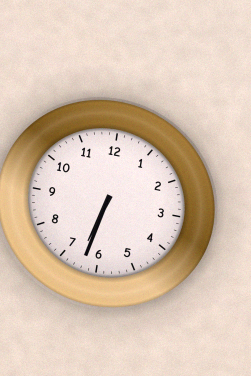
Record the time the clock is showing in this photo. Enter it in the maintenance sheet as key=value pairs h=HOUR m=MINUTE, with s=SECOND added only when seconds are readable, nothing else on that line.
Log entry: h=6 m=32
